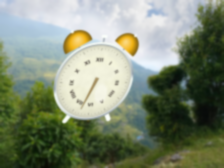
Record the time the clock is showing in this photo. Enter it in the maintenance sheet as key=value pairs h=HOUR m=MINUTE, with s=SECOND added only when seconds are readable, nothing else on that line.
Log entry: h=6 m=33
